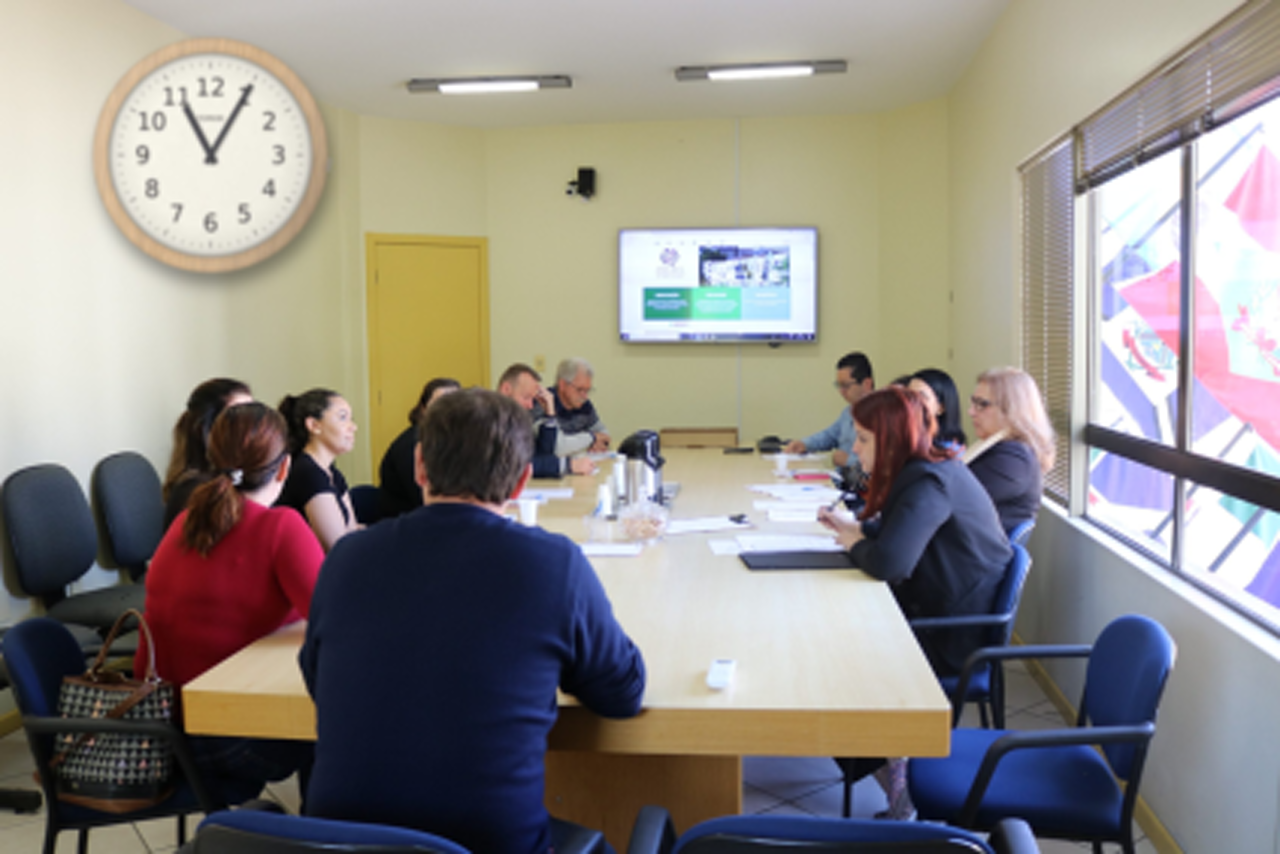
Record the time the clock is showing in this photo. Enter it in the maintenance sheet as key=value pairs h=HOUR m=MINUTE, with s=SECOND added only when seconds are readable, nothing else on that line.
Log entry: h=11 m=5
